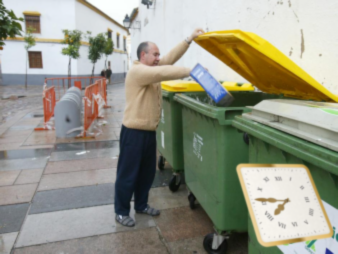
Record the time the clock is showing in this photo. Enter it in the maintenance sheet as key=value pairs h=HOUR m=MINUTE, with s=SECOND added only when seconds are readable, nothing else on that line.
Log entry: h=7 m=46
